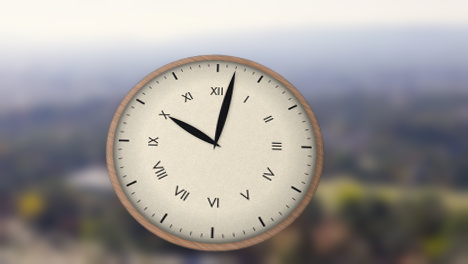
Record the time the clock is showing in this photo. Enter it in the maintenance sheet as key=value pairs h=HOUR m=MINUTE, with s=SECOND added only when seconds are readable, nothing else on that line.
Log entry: h=10 m=2
